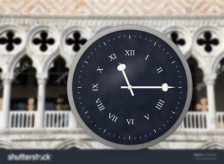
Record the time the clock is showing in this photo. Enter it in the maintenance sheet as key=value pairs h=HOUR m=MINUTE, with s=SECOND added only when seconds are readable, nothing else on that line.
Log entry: h=11 m=15
